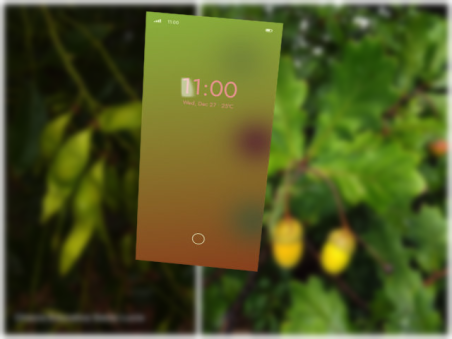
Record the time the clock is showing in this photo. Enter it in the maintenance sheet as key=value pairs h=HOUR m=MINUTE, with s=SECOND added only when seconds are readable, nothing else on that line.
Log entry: h=11 m=0
